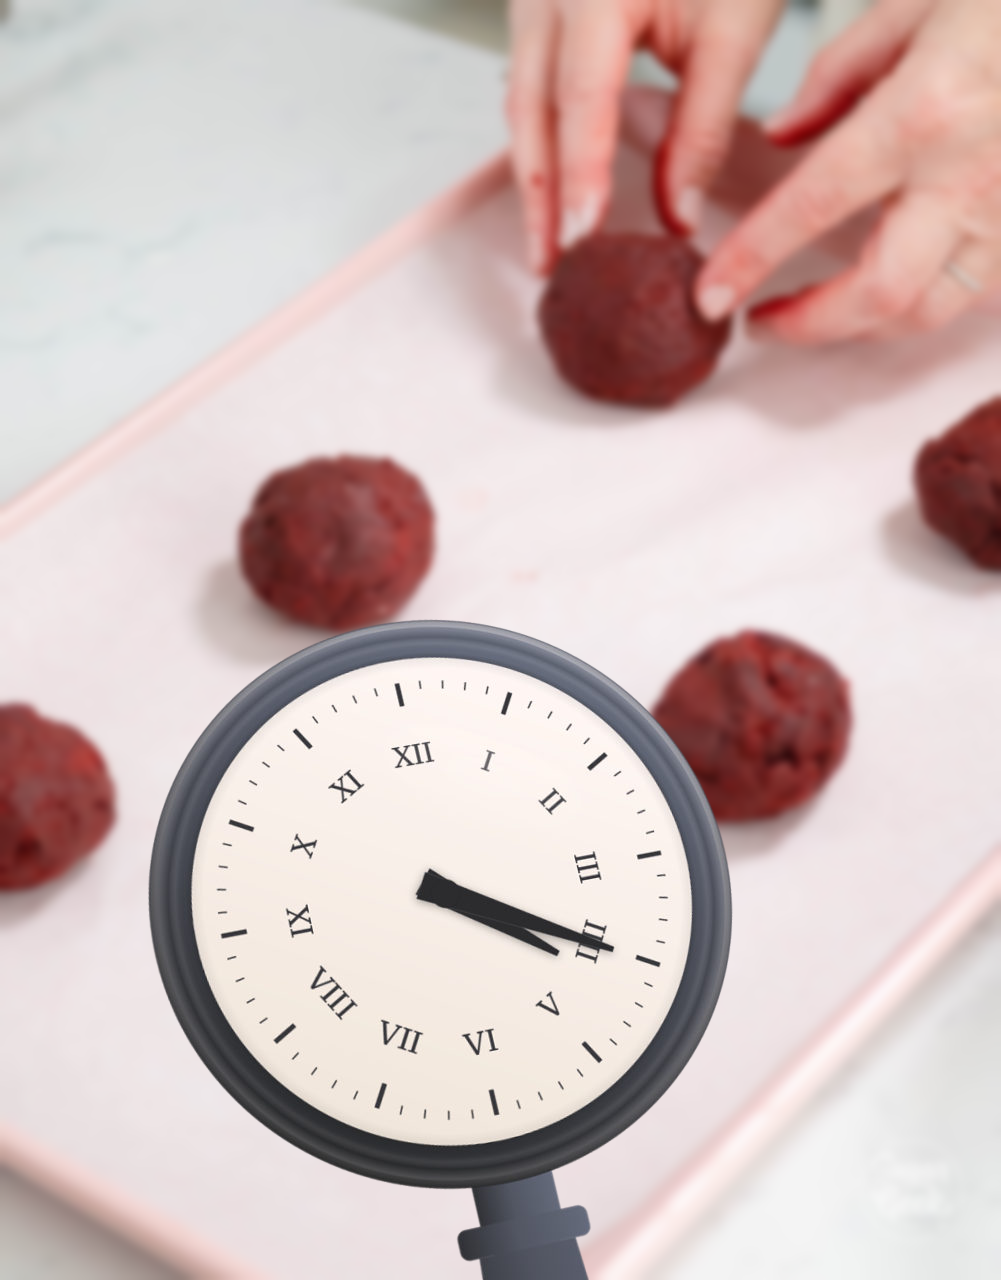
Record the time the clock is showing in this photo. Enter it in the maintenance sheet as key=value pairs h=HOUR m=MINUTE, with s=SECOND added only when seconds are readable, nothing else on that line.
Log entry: h=4 m=20
